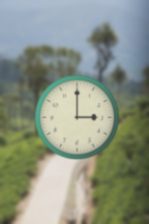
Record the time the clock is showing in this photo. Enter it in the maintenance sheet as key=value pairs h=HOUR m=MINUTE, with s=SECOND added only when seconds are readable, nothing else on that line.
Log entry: h=3 m=0
